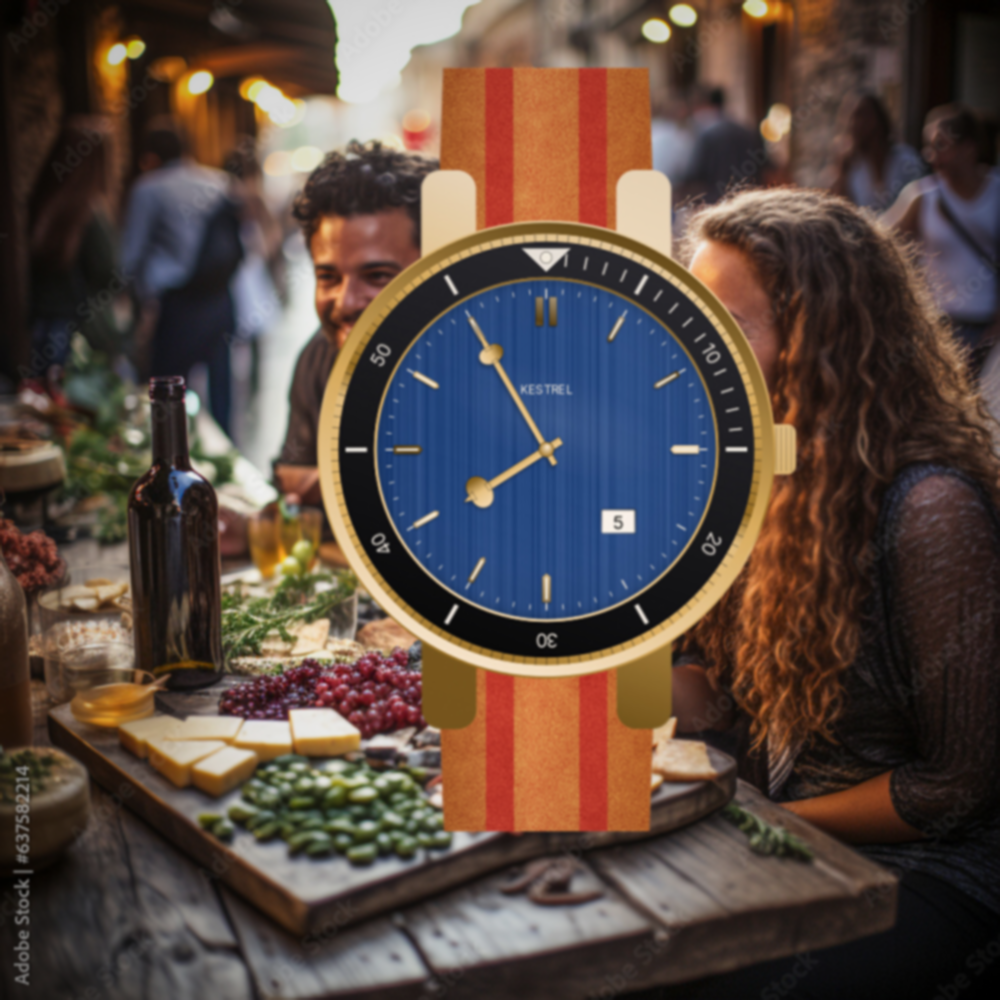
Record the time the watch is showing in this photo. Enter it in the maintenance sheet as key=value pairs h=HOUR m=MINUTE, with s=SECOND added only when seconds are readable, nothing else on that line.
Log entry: h=7 m=55
